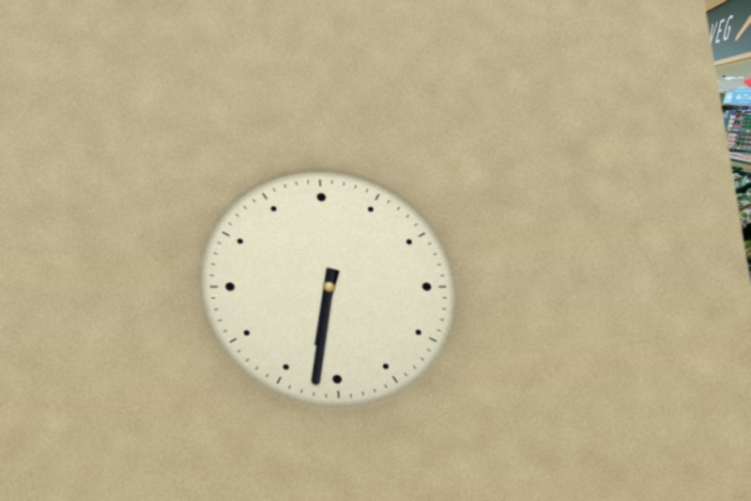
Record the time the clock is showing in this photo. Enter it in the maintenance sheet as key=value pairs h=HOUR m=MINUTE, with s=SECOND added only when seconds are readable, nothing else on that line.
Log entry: h=6 m=32
